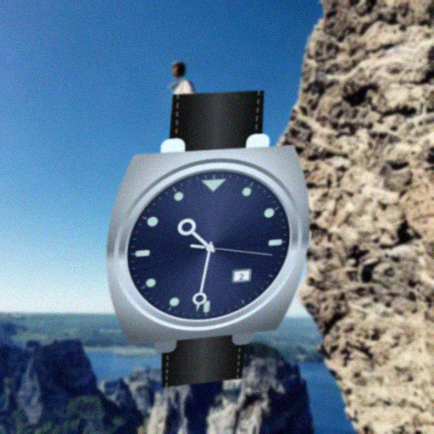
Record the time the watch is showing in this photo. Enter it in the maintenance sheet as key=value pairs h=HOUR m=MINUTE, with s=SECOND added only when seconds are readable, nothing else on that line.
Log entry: h=10 m=31 s=17
